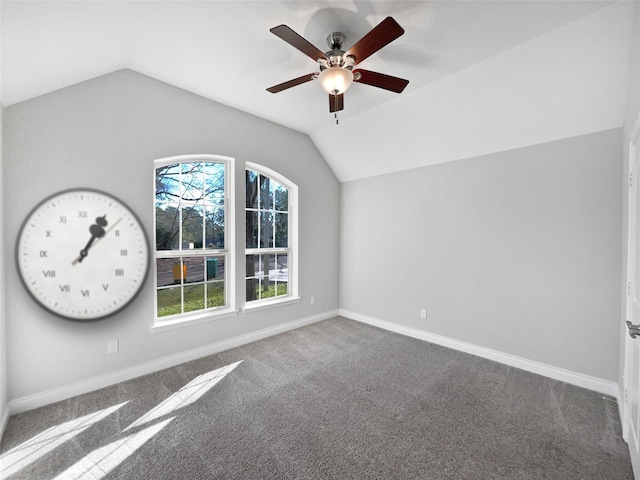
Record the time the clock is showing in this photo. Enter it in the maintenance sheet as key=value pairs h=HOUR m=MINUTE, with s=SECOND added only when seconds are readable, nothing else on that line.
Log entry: h=1 m=5 s=8
